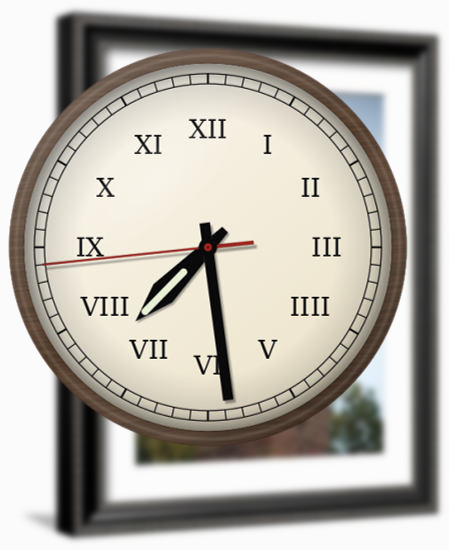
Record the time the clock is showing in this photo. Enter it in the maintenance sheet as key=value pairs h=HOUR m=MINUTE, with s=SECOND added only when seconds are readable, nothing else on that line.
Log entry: h=7 m=28 s=44
